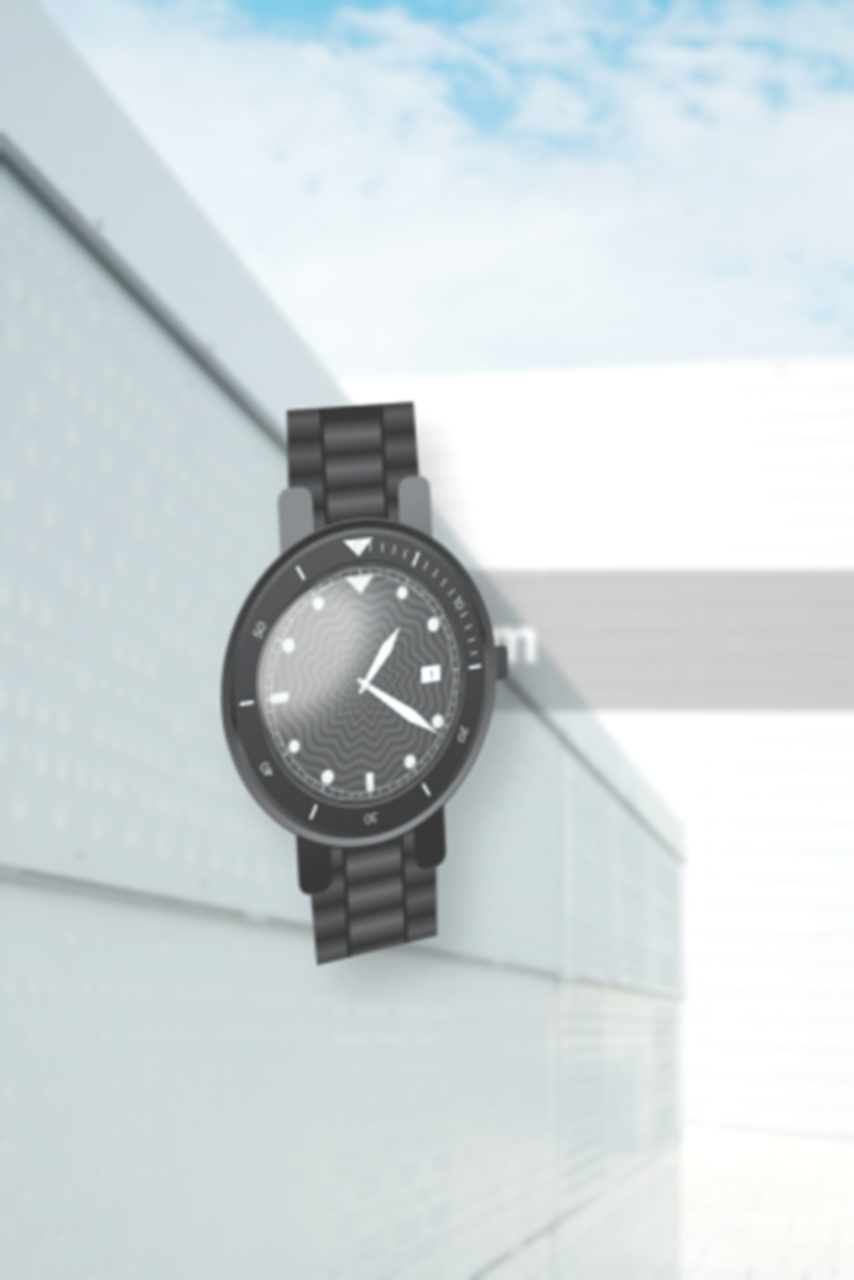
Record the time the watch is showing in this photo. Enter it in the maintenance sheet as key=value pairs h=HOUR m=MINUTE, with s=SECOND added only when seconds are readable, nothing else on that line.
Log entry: h=1 m=21
